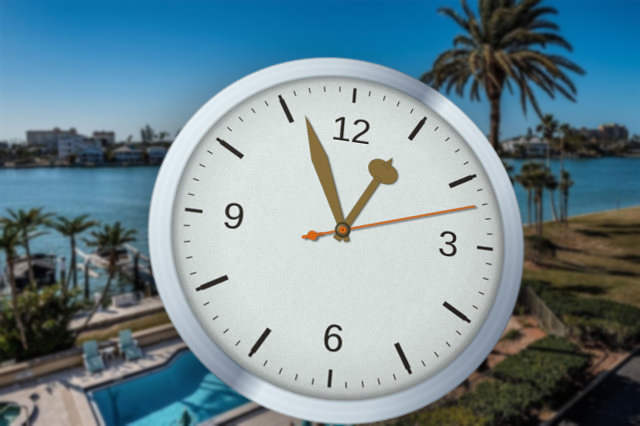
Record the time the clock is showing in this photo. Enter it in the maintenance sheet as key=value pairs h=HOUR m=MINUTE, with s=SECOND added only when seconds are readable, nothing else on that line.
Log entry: h=12 m=56 s=12
